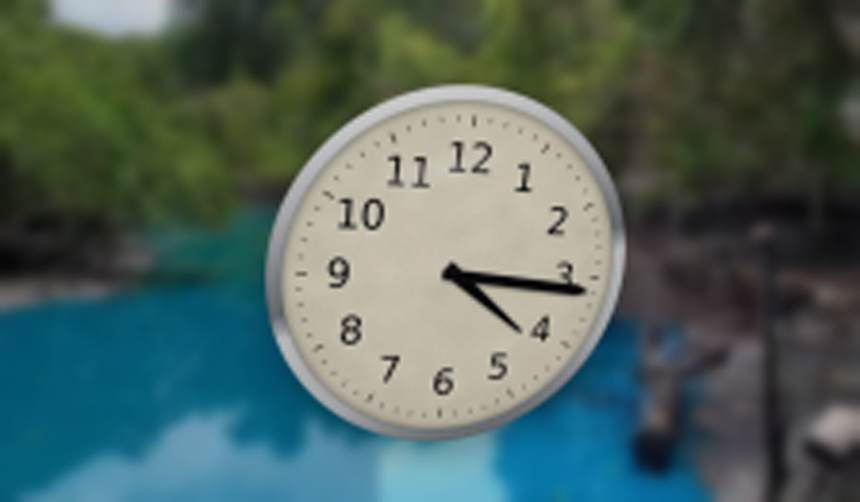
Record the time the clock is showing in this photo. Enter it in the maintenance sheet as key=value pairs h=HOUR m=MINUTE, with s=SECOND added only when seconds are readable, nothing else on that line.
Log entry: h=4 m=16
